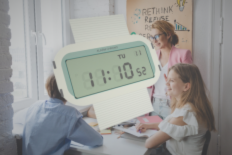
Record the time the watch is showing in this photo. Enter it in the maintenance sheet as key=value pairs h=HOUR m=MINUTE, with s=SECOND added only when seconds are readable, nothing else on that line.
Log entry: h=11 m=10
